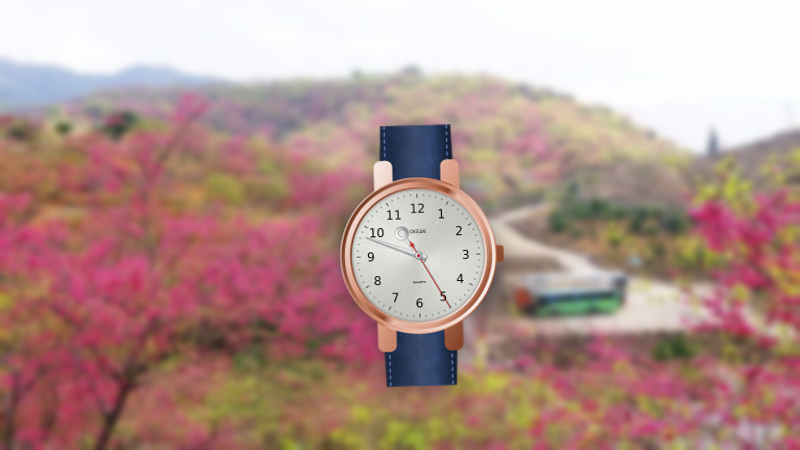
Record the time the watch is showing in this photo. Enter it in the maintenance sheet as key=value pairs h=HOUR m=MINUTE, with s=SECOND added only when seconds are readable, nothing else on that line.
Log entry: h=10 m=48 s=25
